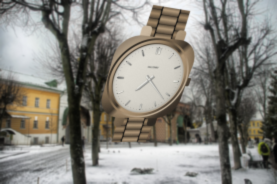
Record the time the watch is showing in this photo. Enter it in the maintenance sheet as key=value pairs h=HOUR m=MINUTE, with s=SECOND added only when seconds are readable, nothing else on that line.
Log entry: h=7 m=22
